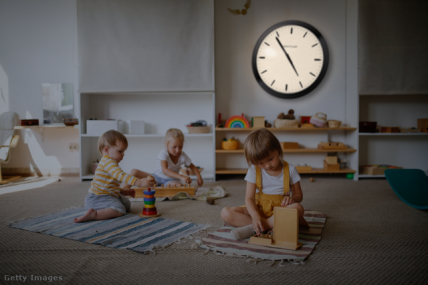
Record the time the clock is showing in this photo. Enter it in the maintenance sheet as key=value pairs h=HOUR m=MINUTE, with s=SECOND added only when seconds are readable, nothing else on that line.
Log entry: h=4 m=54
